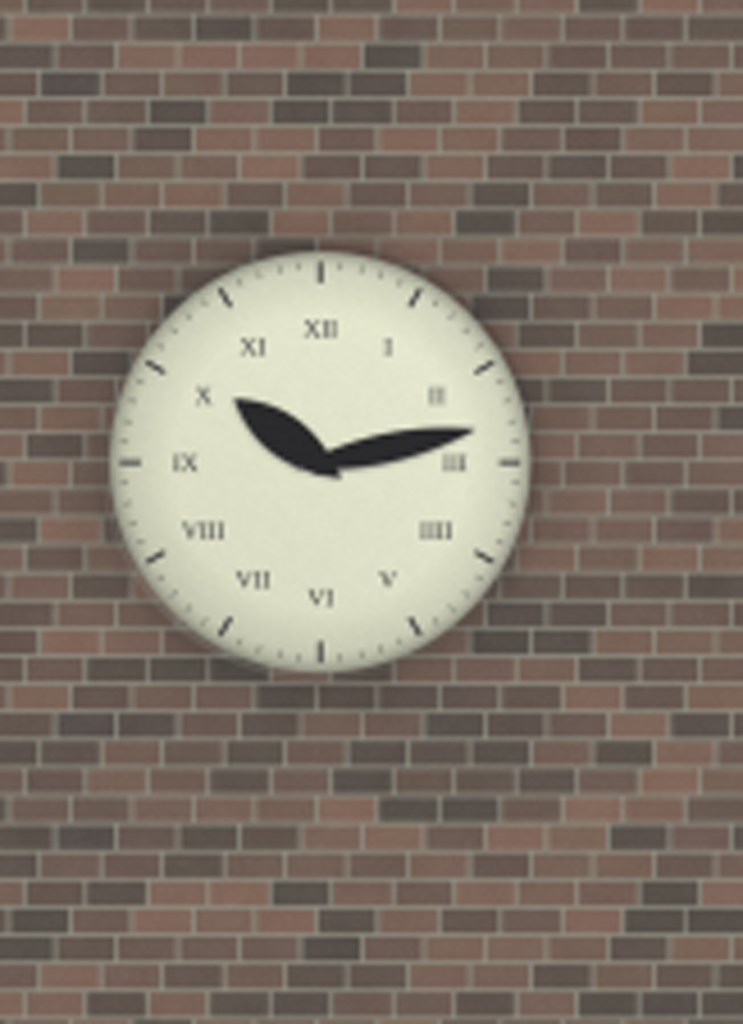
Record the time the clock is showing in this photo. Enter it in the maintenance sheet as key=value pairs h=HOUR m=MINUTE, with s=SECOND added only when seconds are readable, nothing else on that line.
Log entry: h=10 m=13
